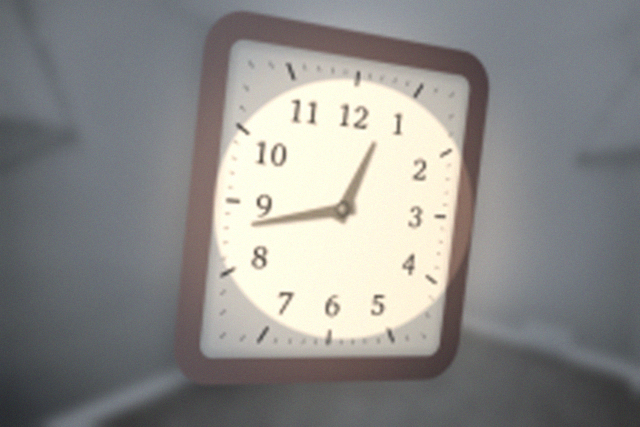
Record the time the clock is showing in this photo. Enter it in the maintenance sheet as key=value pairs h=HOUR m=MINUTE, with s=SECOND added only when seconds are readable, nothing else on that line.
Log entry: h=12 m=43
